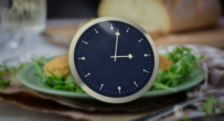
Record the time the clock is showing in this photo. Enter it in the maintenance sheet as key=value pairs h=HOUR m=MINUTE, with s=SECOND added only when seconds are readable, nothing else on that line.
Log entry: h=3 m=2
